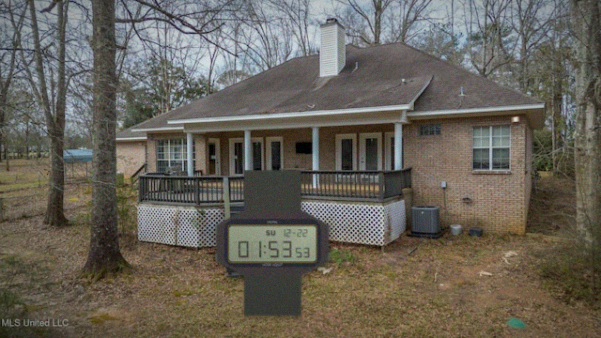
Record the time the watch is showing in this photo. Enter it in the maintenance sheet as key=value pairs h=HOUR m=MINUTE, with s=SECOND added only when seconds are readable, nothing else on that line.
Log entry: h=1 m=53 s=53
